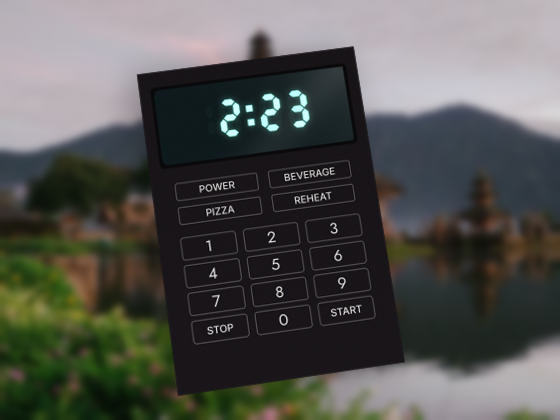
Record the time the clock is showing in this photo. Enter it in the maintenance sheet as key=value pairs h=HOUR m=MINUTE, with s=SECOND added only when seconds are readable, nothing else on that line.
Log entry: h=2 m=23
